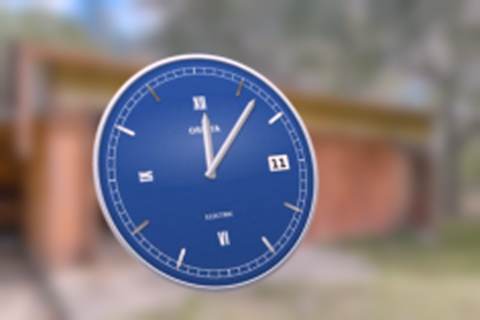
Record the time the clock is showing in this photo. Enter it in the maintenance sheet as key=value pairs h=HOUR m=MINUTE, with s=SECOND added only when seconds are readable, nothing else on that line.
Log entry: h=12 m=7
